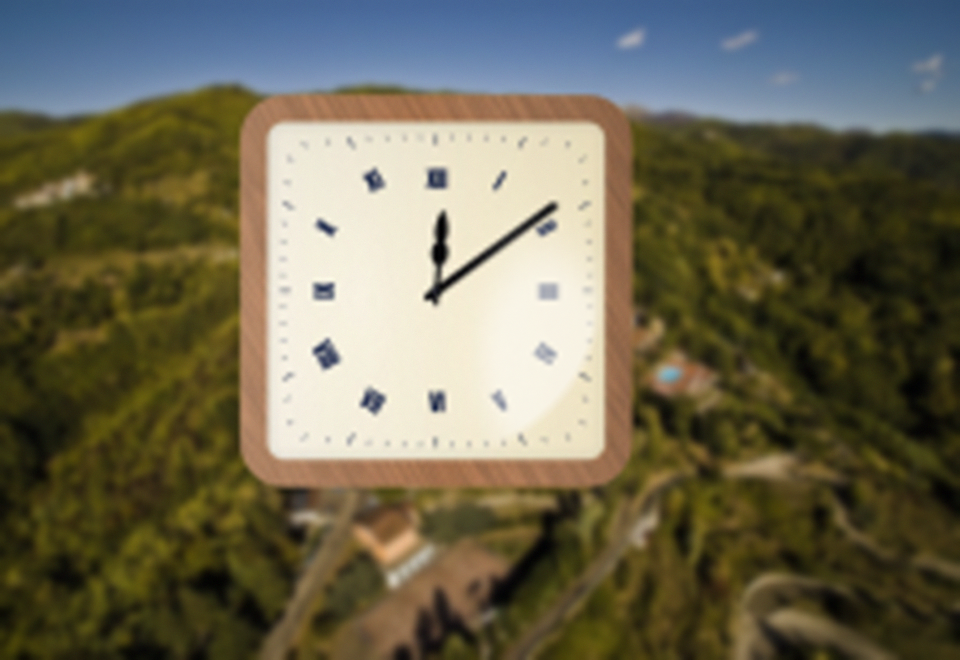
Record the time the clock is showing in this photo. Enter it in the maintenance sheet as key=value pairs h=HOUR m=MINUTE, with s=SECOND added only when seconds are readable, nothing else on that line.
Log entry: h=12 m=9
